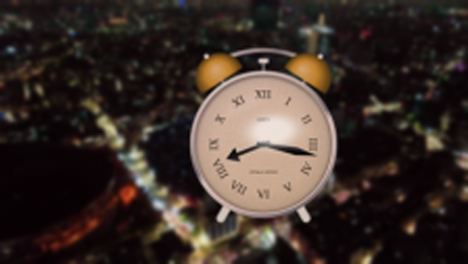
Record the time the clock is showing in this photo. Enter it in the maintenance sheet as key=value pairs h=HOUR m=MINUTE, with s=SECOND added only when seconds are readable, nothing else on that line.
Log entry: h=8 m=17
